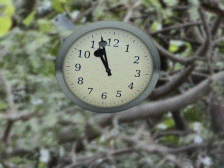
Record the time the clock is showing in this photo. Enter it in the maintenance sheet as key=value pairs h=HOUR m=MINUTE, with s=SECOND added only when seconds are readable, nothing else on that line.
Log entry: h=10 m=57
